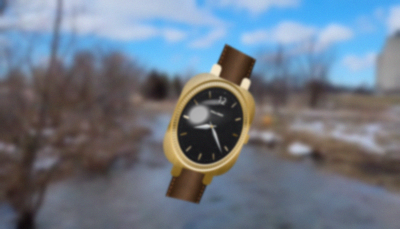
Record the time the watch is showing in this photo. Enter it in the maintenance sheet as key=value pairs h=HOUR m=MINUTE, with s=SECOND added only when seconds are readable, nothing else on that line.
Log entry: h=8 m=22
